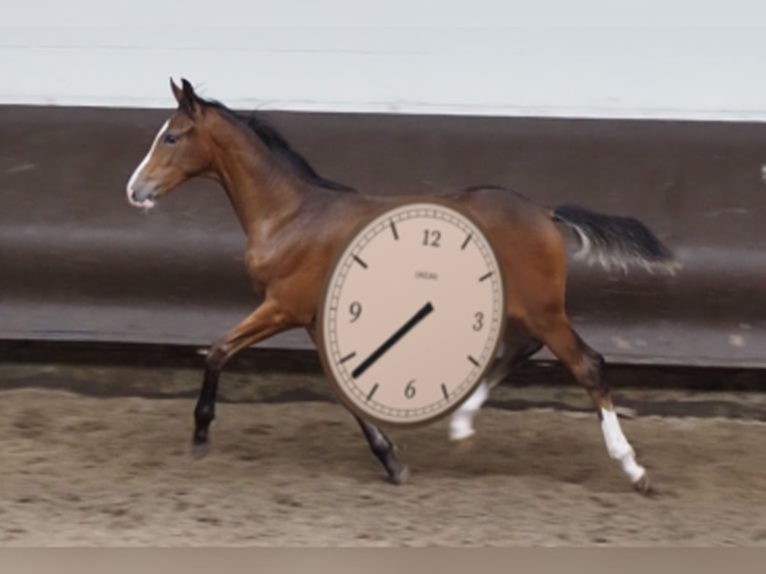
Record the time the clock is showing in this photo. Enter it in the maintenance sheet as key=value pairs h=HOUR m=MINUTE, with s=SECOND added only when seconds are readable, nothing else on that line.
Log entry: h=7 m=38
